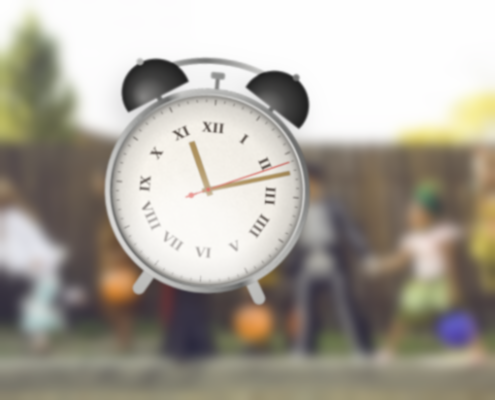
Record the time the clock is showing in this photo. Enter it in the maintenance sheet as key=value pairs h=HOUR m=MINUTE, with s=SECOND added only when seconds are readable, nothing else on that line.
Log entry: h=11 m=12 s=11
